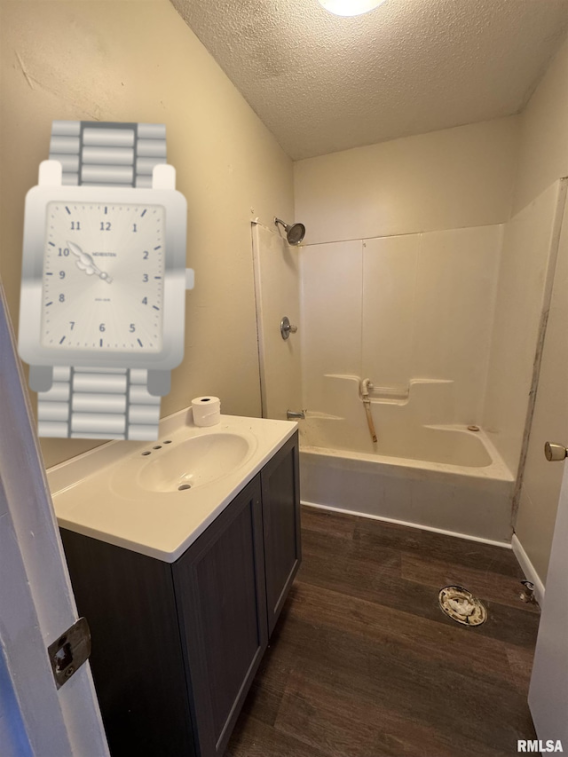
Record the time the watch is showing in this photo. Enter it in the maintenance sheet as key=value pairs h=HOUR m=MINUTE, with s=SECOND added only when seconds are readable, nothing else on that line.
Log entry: h=9 m=52
